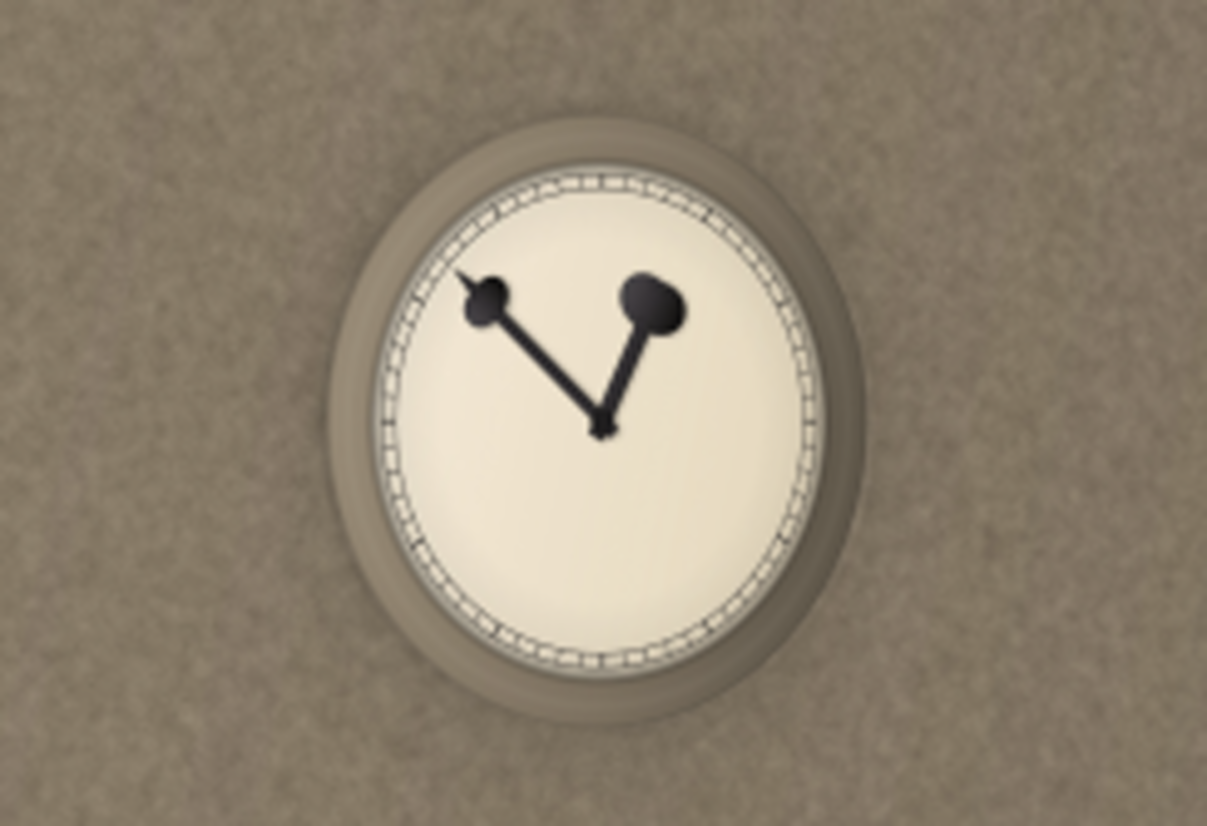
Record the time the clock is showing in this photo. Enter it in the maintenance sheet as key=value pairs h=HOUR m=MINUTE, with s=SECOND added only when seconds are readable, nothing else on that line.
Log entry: h=12 m=52
